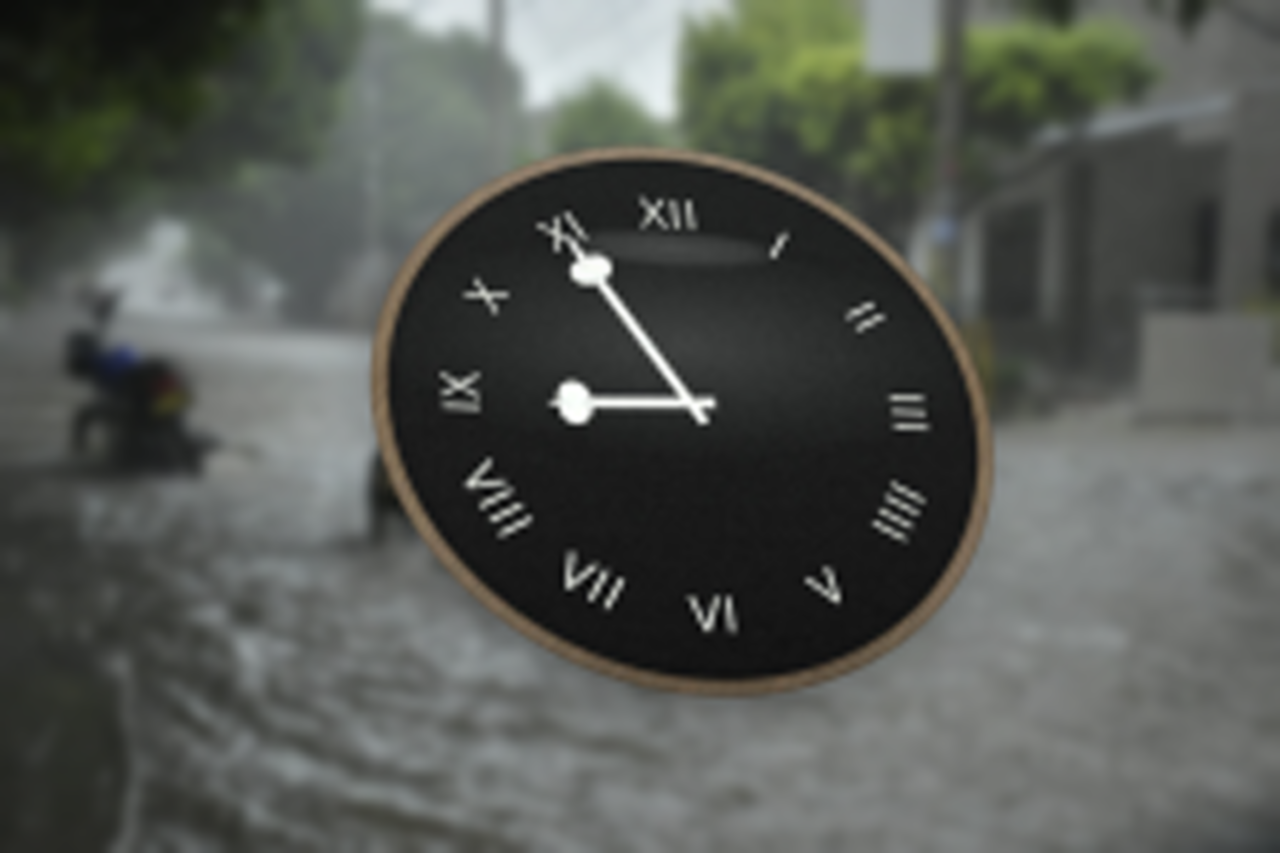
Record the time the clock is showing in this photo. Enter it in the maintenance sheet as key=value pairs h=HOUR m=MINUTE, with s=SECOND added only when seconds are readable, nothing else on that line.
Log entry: h=8 m=55
